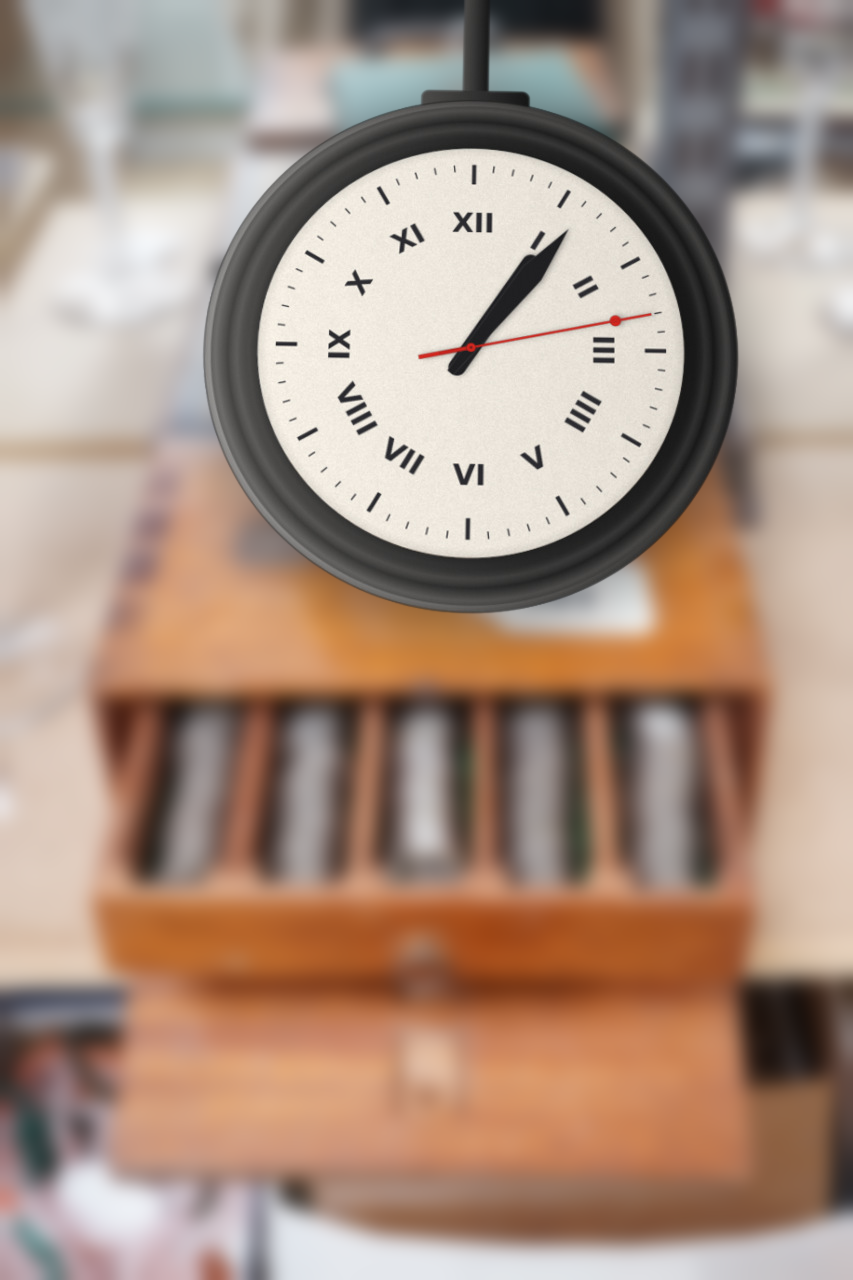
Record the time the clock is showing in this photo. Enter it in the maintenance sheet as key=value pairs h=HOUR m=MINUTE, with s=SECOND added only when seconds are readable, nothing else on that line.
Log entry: h=1 m=6 s=13
